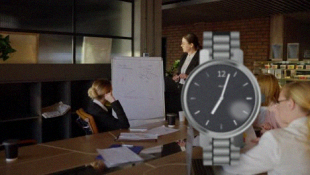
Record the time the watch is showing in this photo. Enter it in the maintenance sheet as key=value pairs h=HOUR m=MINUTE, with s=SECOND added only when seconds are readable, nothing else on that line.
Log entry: h=7 m=3
